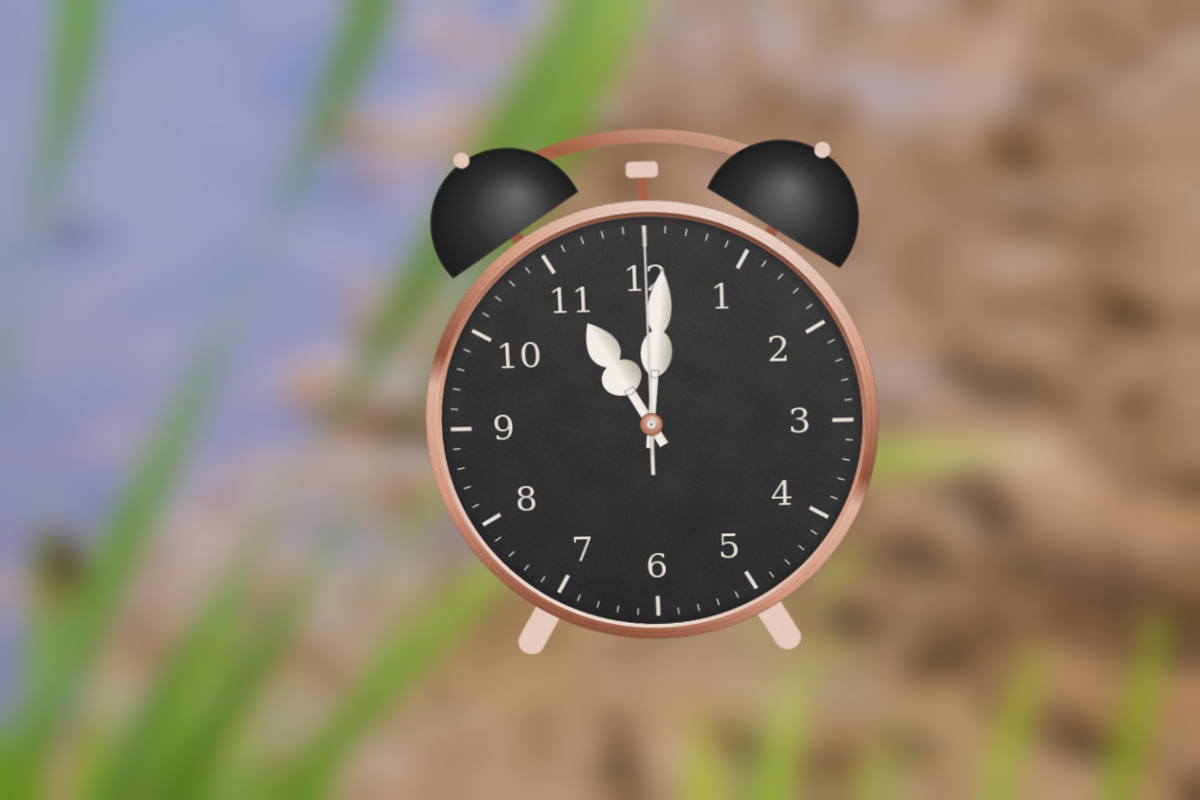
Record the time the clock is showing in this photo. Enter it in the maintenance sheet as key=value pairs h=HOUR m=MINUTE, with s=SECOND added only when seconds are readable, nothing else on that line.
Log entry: h=11 m=1 s=0
